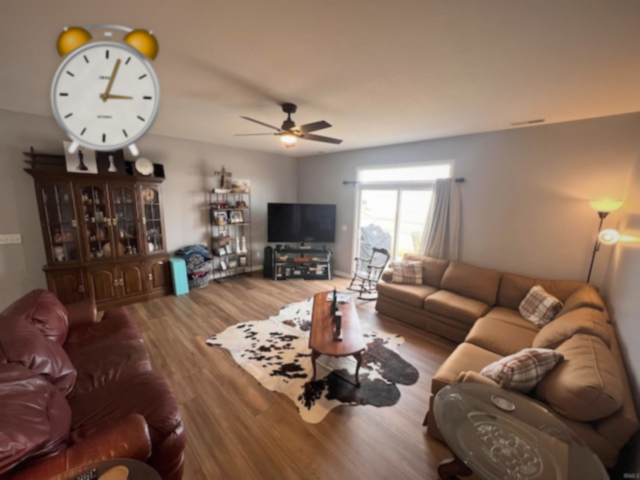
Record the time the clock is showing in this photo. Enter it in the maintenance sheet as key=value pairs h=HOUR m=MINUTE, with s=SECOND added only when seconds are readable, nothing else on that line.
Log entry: h=3 m=3
